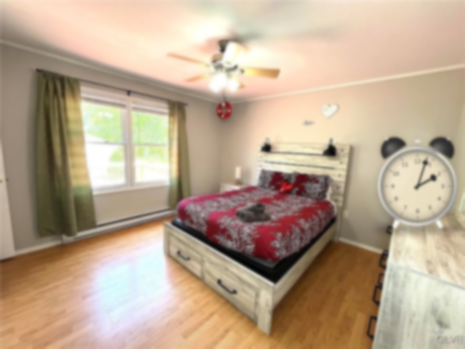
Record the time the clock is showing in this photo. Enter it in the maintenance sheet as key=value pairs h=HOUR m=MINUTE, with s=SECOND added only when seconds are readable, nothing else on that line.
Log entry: h=2 m=3
